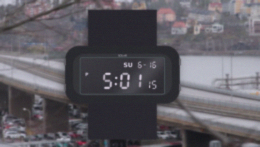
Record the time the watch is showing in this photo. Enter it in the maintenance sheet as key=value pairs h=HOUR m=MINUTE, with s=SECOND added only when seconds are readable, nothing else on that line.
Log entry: h=5 m=1
